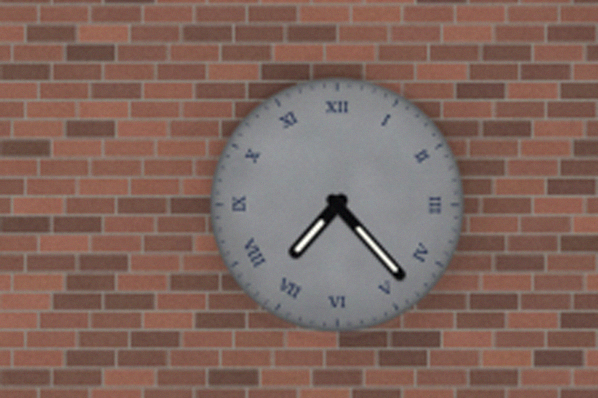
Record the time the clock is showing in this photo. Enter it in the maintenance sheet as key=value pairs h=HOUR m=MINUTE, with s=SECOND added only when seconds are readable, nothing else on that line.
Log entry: h=7 m=23
